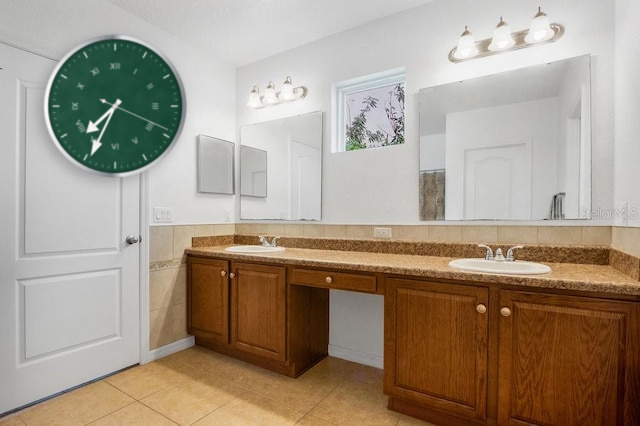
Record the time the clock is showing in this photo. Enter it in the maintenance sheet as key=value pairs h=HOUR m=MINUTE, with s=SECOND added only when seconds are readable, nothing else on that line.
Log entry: h=7 m=34 s=19
